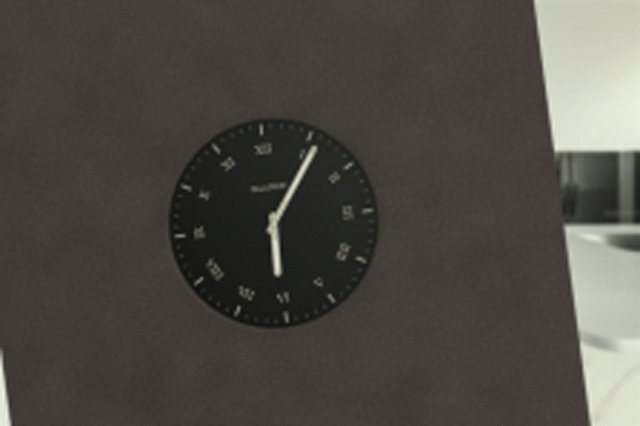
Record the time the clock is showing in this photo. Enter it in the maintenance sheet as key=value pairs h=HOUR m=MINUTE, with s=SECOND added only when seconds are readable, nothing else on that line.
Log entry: h=6 m=6
